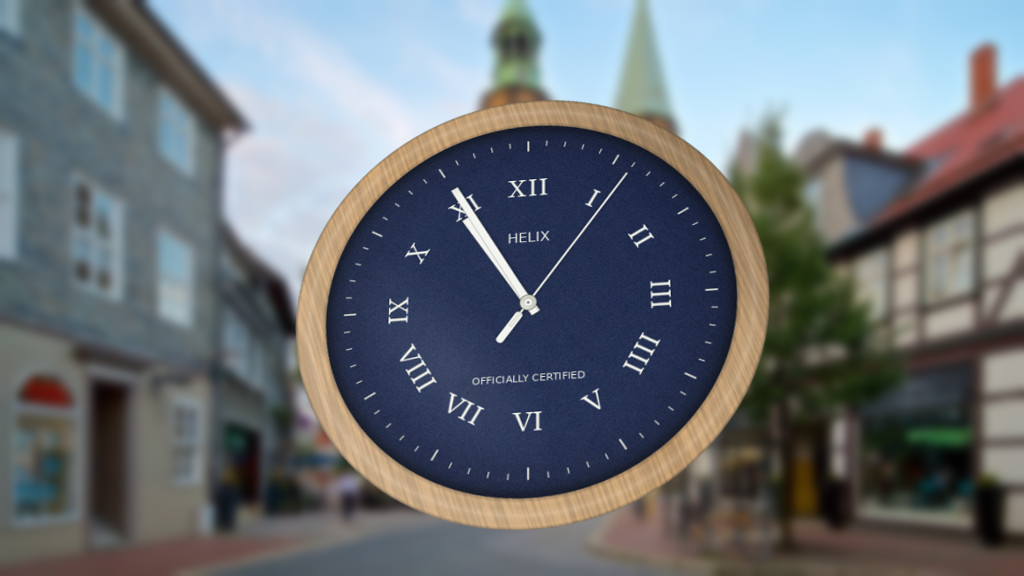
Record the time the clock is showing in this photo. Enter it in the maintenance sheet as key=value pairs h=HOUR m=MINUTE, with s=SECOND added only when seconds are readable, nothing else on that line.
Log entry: h=10 m=55 s=6
